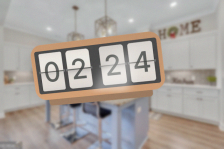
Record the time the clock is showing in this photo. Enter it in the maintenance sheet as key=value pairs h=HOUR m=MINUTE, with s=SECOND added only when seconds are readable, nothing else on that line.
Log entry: h=2 m=24
